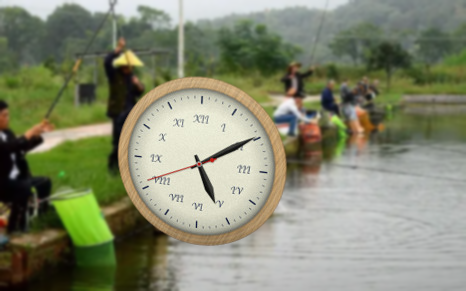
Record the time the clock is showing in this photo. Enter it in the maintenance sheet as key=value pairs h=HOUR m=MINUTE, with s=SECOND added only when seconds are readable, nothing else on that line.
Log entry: h=5 m=9 s=41
